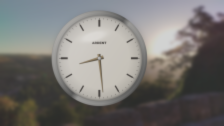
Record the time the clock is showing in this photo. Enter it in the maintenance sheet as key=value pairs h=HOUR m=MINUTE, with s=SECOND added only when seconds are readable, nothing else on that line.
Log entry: h=8 m=29
